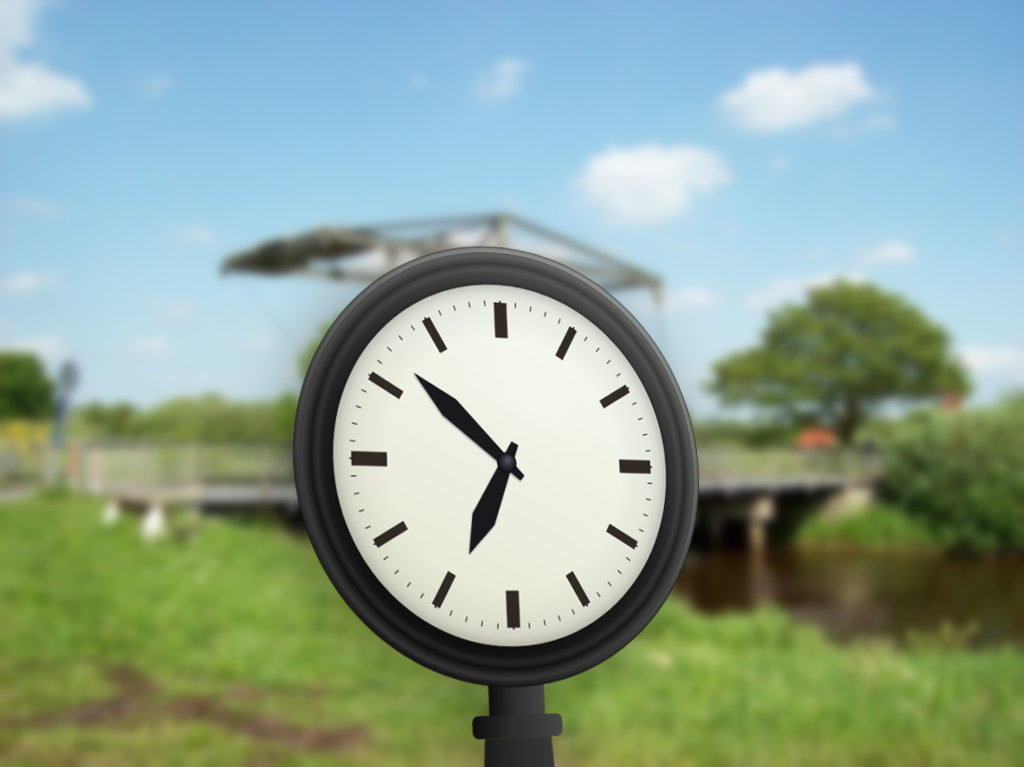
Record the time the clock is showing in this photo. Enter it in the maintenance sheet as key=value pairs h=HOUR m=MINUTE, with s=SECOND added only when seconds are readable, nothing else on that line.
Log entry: h=6 m=52
